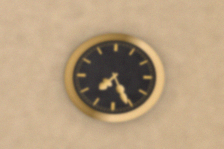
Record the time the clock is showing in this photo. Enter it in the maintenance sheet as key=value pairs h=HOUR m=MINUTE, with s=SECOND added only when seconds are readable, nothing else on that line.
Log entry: h=7 m=26
